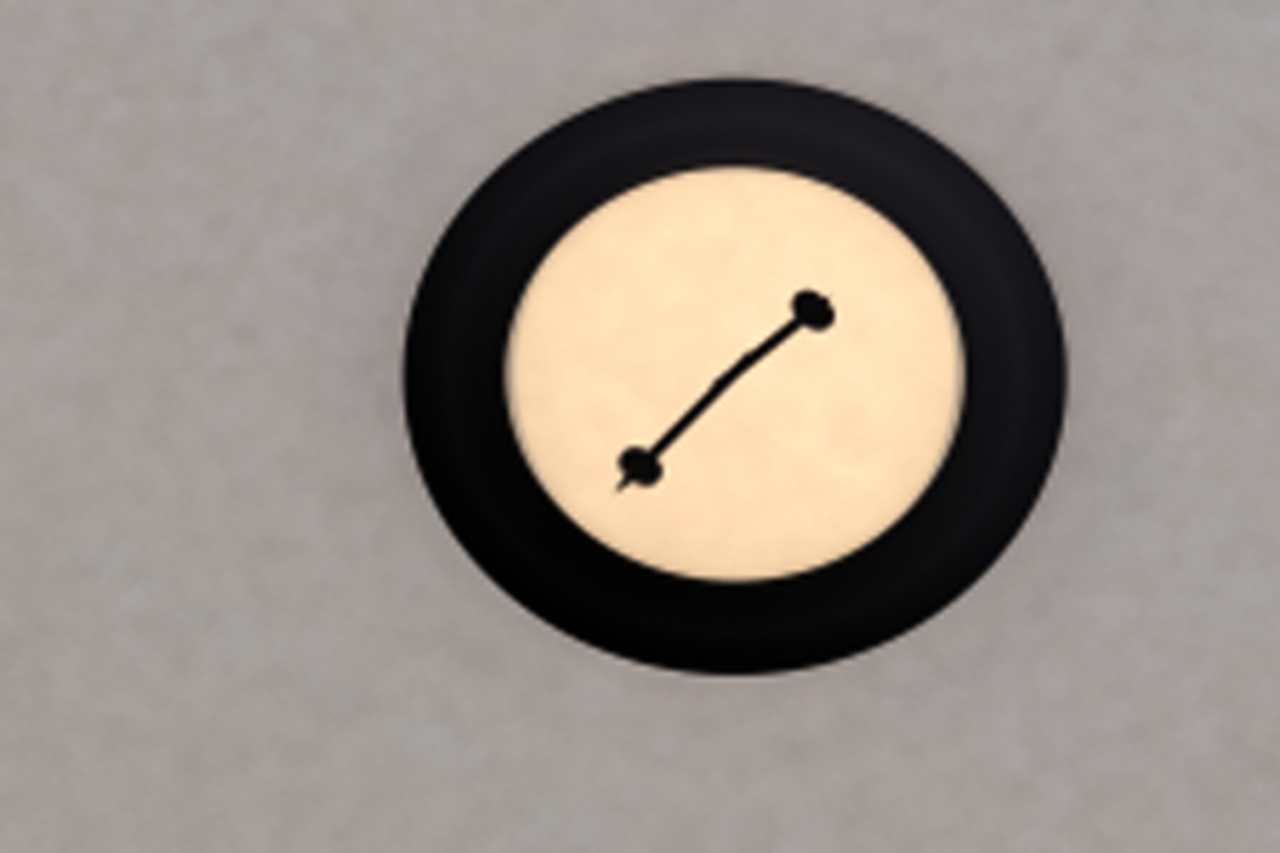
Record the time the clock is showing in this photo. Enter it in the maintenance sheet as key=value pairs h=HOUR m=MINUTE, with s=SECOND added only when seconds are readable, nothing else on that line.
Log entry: h=1 m=37
